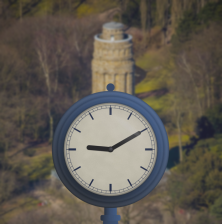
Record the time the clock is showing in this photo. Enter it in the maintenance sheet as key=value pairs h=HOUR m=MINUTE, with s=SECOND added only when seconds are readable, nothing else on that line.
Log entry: h=9 m=10
